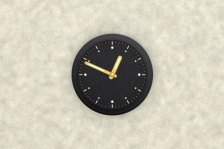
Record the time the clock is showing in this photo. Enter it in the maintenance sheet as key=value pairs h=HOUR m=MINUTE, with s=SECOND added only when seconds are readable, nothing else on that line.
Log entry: h=12 m=49
